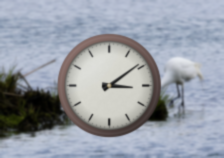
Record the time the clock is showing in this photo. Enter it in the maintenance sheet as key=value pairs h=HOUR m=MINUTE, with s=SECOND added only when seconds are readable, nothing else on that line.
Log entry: h=3 m=9
